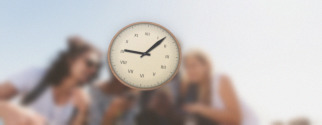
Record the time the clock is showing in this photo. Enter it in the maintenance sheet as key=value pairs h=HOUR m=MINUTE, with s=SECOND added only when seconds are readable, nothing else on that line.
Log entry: h=9 m=7
